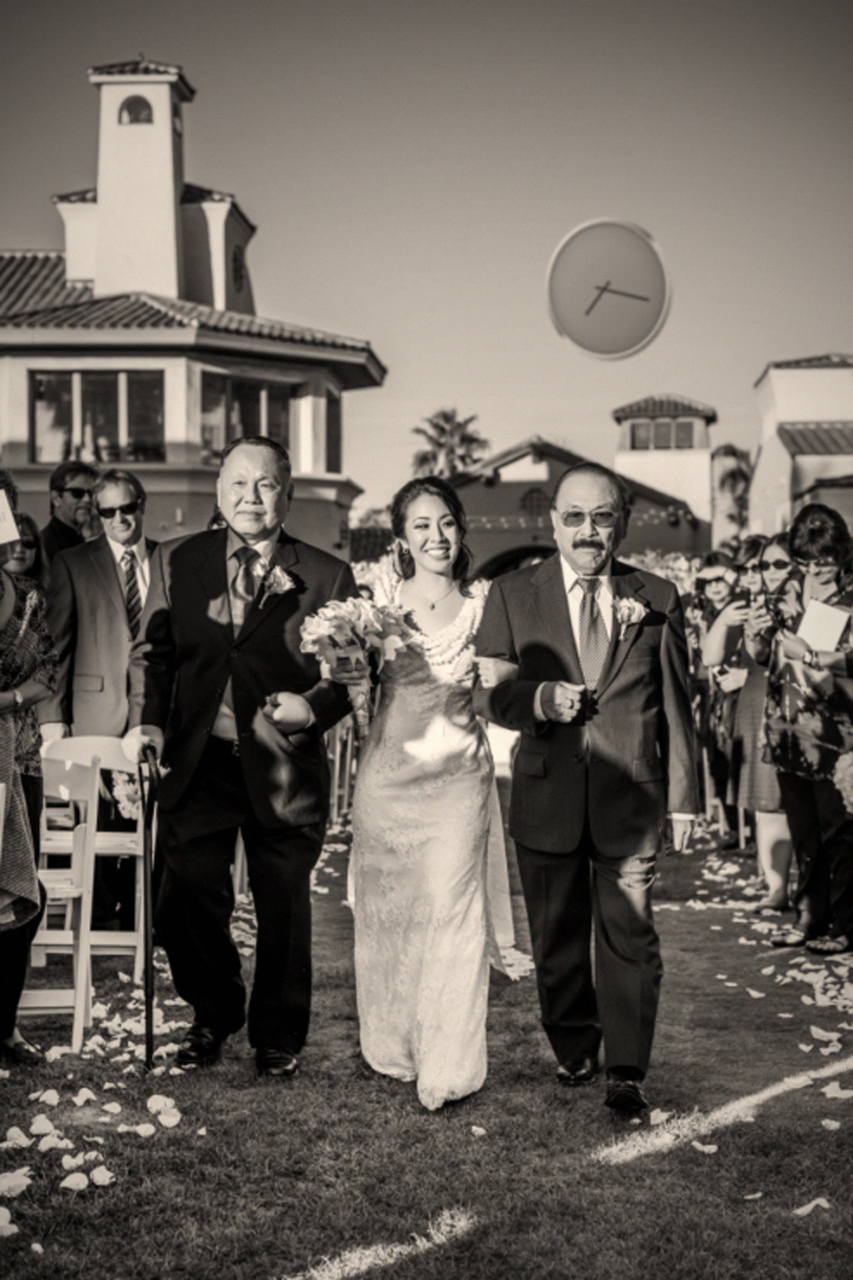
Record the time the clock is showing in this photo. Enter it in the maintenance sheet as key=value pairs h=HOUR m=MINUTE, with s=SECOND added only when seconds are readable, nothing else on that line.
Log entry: h=7 m=17
